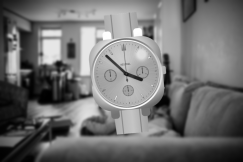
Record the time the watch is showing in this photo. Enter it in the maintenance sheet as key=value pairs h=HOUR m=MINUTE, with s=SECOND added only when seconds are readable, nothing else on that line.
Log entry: h=3 m=53
